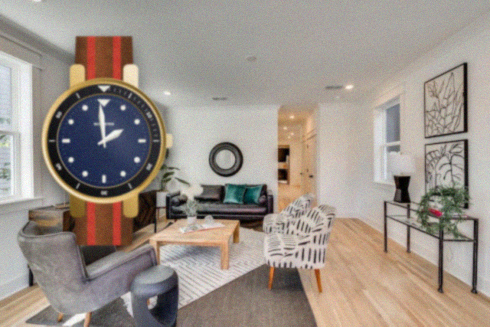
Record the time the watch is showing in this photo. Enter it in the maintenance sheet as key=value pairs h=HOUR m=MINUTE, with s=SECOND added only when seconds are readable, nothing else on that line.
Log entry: h=1 m=59
